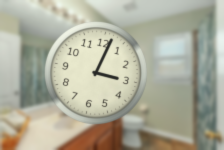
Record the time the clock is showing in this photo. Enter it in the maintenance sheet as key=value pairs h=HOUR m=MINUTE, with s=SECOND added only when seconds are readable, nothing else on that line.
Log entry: h=3 m=2
